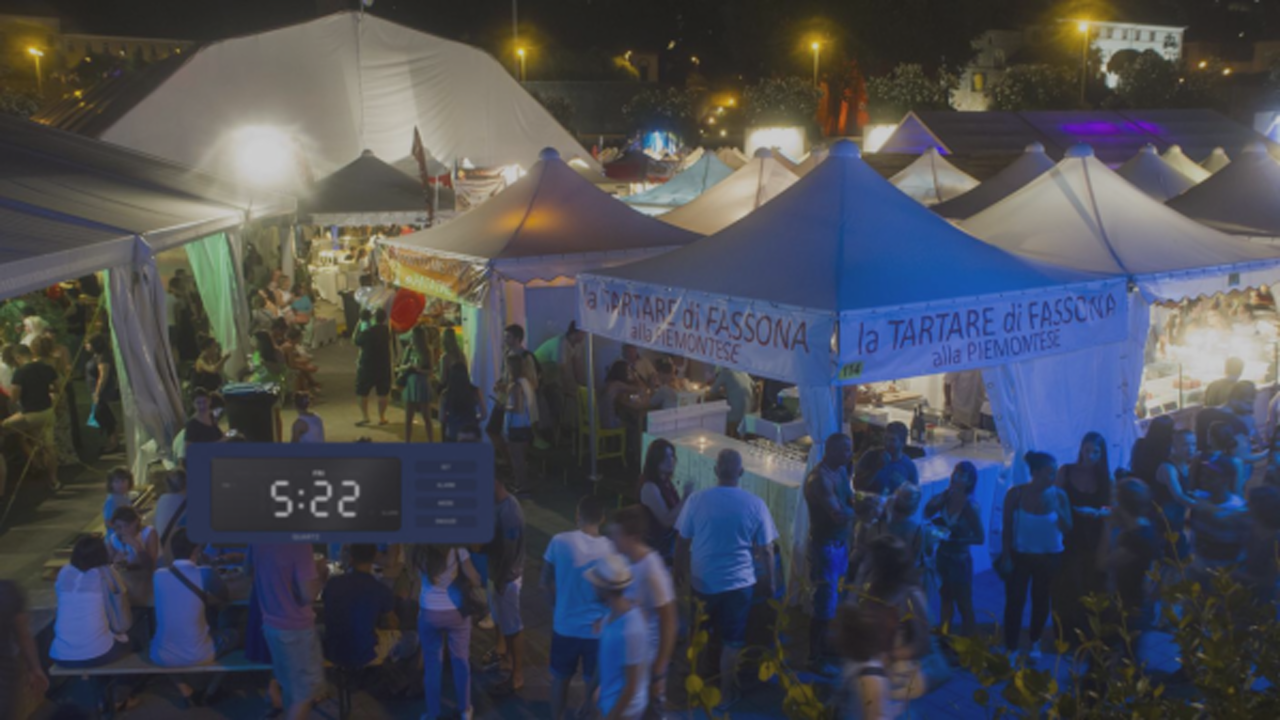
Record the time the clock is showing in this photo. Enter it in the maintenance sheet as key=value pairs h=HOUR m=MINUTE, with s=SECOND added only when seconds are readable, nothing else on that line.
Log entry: h=5 m=22
